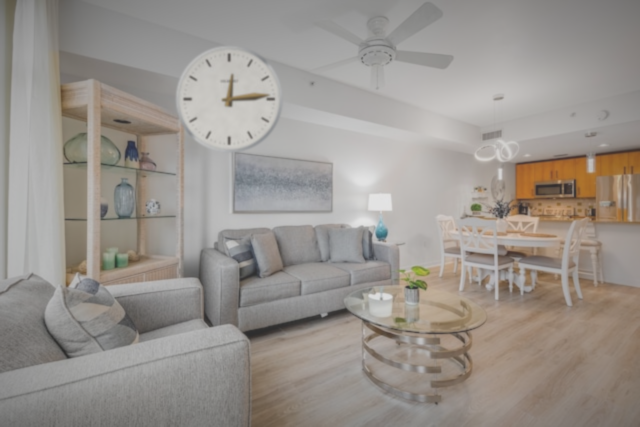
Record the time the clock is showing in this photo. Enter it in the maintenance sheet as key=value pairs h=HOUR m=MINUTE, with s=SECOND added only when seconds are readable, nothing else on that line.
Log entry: h=12 m=14
